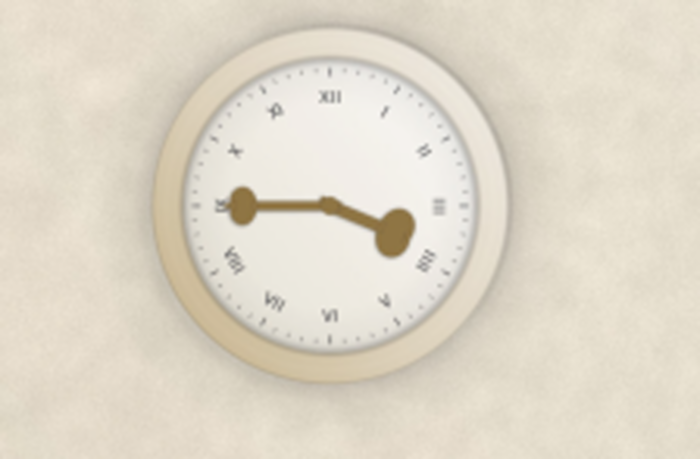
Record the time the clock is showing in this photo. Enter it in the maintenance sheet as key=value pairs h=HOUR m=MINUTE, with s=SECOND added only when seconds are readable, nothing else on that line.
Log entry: h=3 m=45
